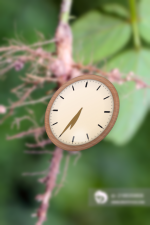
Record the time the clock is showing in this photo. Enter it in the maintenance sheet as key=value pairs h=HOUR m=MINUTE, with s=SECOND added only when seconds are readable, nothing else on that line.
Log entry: h=6 m=35
